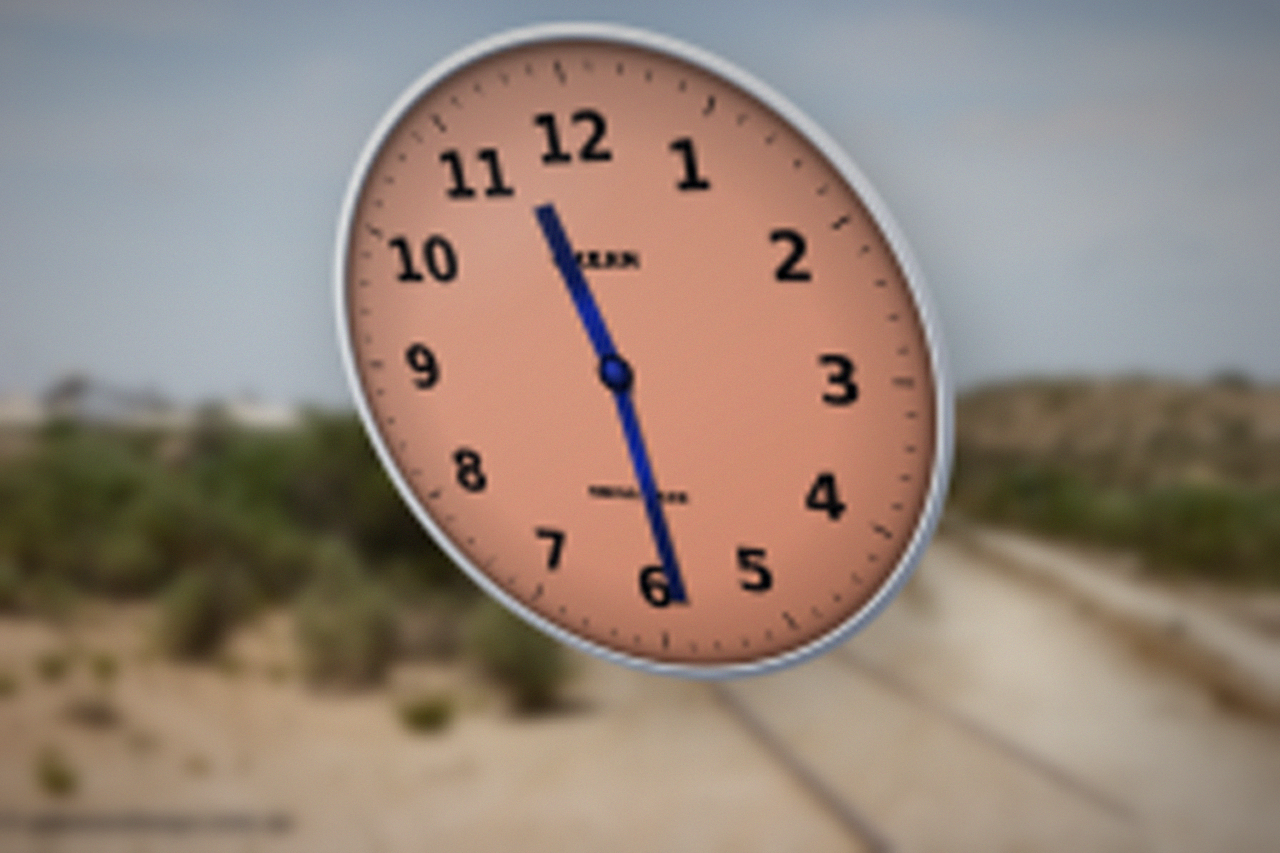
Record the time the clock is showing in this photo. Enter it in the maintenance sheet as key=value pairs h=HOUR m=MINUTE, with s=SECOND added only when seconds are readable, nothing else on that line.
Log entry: h=11 m=29
